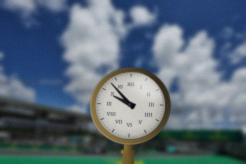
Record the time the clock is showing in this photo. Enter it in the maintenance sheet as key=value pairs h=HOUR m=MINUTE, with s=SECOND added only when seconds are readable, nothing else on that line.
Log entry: h=9 m=53
